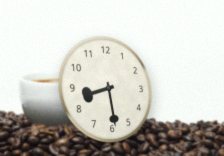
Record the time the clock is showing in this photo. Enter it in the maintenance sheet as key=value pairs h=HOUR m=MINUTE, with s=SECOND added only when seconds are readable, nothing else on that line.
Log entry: h=8 m=29
